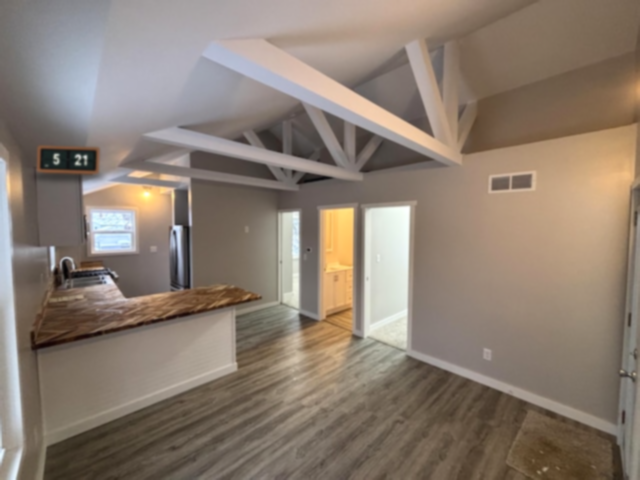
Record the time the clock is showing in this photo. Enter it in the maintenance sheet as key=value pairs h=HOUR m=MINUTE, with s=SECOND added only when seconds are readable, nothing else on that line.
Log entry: h=5 m=21
